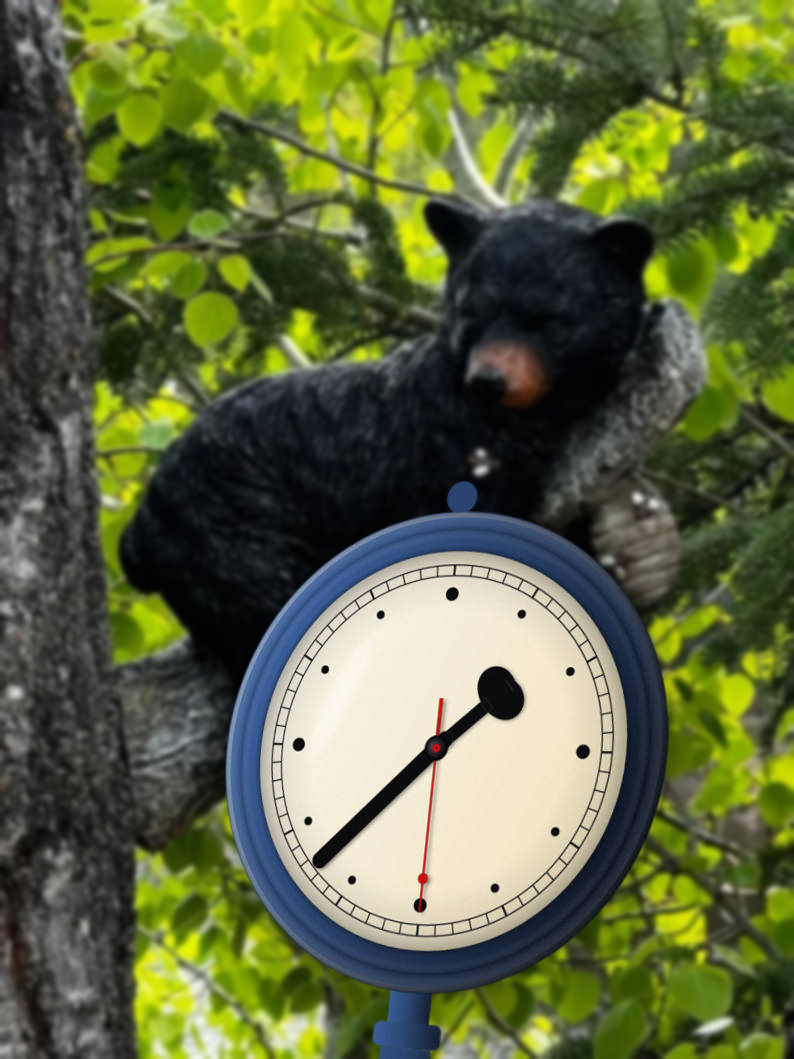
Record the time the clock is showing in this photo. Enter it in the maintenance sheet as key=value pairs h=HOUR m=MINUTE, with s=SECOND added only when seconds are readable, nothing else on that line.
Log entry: h=1 m=37 s=30
